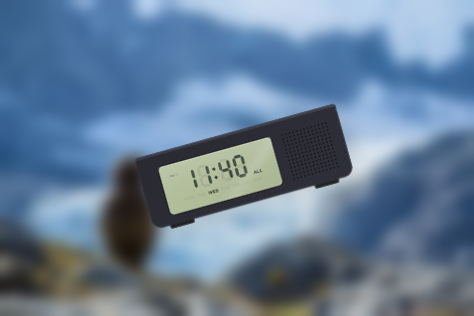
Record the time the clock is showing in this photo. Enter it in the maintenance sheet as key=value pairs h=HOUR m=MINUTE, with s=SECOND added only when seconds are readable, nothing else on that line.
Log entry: h=11 m=40
